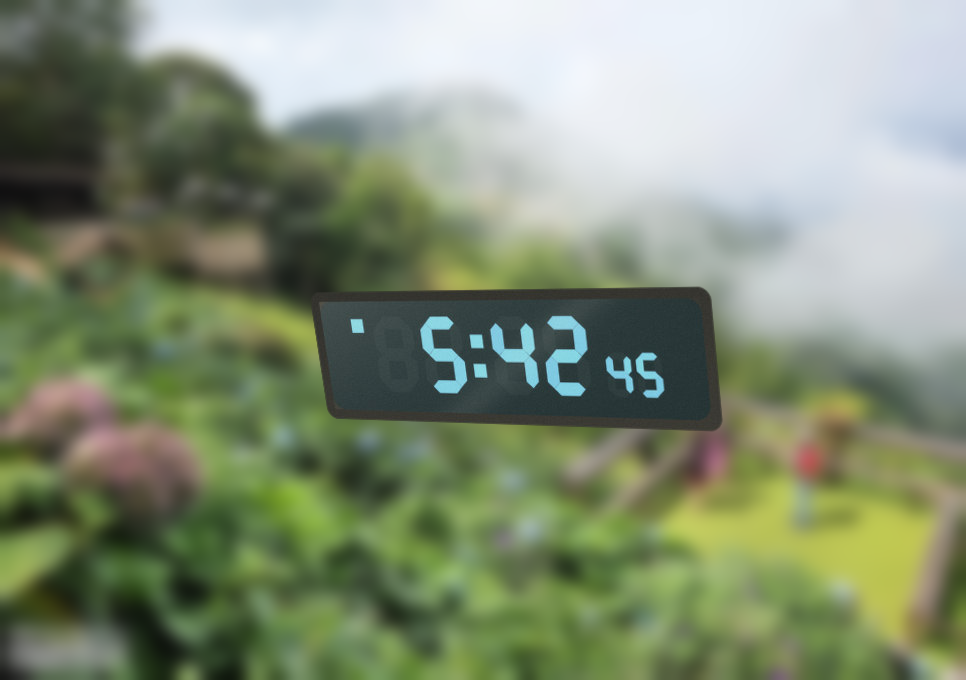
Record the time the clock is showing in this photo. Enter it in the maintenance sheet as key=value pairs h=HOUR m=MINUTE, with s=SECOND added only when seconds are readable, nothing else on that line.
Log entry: h=5 m=42 s=45
